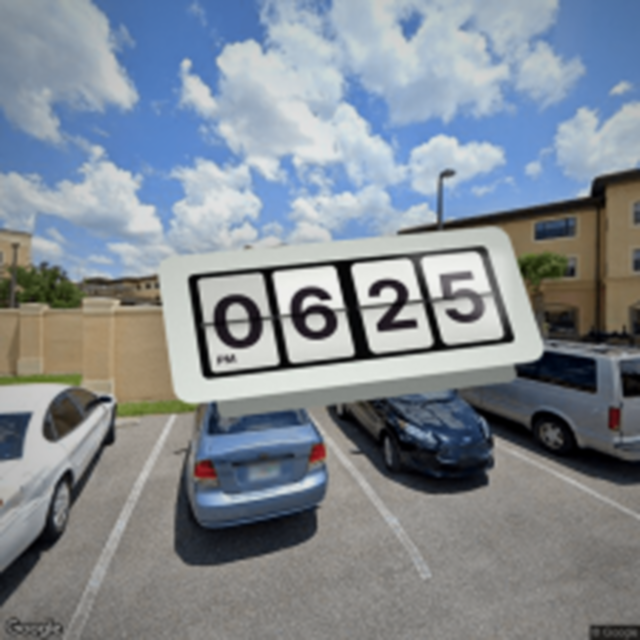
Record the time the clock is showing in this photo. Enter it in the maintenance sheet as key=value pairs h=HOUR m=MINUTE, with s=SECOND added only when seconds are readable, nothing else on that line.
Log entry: h=6 m=25
